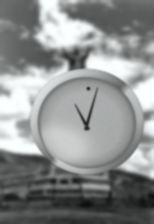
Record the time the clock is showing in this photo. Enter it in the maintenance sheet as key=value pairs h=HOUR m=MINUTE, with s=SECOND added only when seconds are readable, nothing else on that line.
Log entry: h=11 m=2
